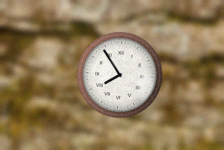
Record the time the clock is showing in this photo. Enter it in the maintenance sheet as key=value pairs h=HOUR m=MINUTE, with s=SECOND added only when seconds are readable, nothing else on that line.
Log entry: h=7 m=54
